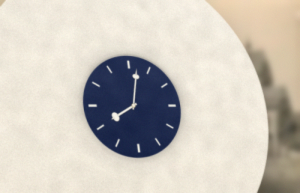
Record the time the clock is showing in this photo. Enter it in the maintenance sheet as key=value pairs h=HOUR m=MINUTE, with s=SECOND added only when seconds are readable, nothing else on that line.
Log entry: h=8 m=2
